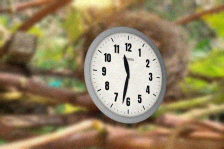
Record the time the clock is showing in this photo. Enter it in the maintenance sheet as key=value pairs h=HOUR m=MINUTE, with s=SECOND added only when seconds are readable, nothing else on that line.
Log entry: h=11 m=32
